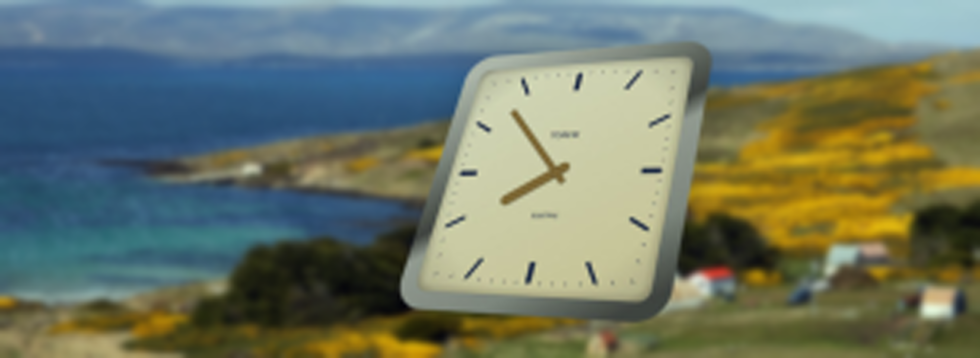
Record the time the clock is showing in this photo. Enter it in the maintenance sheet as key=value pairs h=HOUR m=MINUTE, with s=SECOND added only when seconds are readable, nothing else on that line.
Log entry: h=7 m=53
